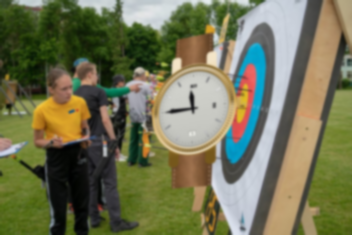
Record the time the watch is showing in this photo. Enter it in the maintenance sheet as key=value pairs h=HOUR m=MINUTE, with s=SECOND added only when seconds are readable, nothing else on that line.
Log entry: h=11 m=45
